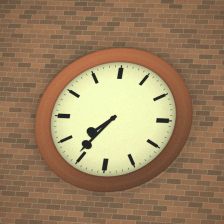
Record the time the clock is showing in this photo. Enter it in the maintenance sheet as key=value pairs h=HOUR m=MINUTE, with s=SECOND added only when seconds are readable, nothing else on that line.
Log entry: h=7 m=36
